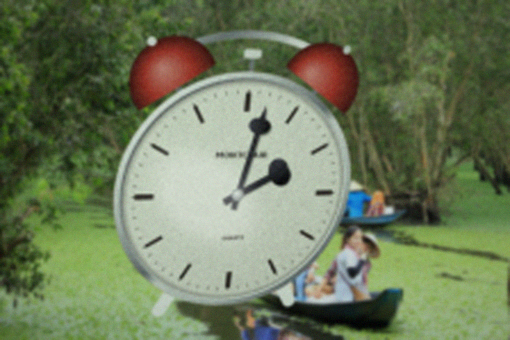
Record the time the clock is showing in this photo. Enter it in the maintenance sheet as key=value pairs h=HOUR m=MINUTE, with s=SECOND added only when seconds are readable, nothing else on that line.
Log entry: h=2 m=2
